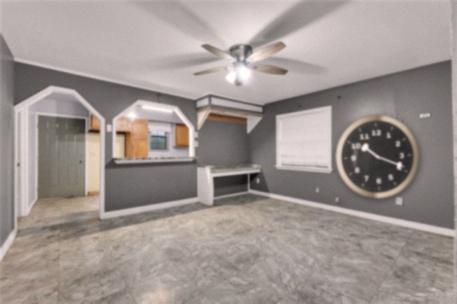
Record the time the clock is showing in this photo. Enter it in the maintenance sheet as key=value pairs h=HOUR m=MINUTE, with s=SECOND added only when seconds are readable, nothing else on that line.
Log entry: h=10 m=19
